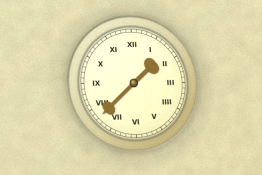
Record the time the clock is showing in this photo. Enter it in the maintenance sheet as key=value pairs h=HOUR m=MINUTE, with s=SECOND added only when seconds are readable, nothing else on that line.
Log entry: h=1 m=38
